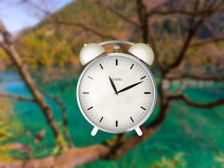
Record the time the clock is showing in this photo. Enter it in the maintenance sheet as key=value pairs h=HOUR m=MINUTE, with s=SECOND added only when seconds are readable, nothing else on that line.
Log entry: h=11 m=11
